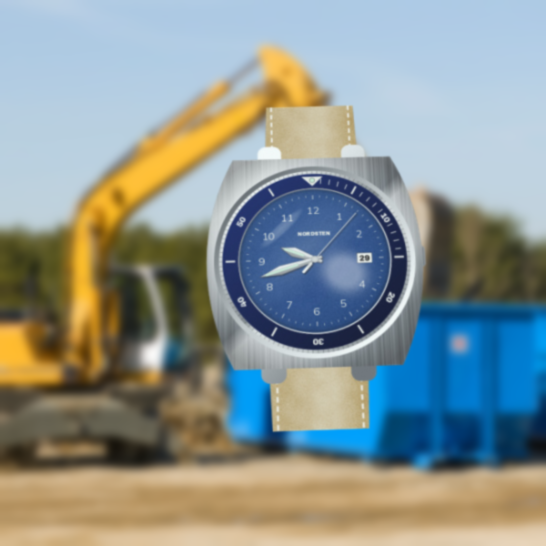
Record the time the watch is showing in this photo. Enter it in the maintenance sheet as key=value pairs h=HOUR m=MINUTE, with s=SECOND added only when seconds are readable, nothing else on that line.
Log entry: h=9 m=42 s=7
